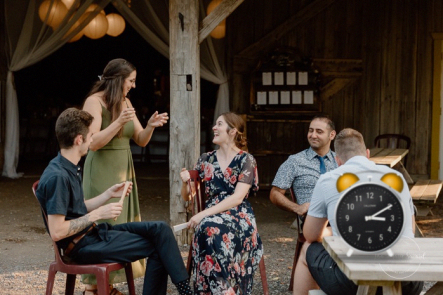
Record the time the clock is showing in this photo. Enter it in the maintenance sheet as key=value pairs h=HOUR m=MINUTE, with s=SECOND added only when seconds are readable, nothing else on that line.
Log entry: h=3 m=10
